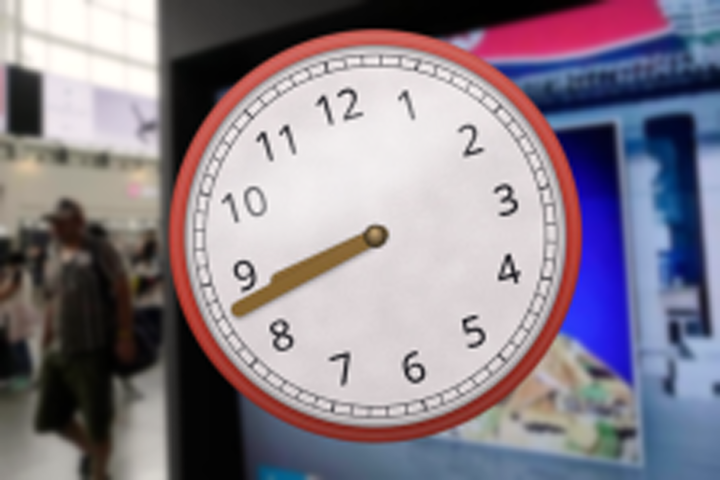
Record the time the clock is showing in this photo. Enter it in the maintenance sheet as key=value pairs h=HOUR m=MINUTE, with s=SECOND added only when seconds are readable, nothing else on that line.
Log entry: h=8 m=43
